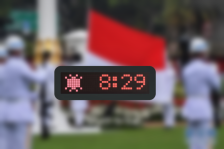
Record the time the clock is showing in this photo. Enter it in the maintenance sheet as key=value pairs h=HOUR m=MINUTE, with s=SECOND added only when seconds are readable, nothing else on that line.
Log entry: h=8 m=29
